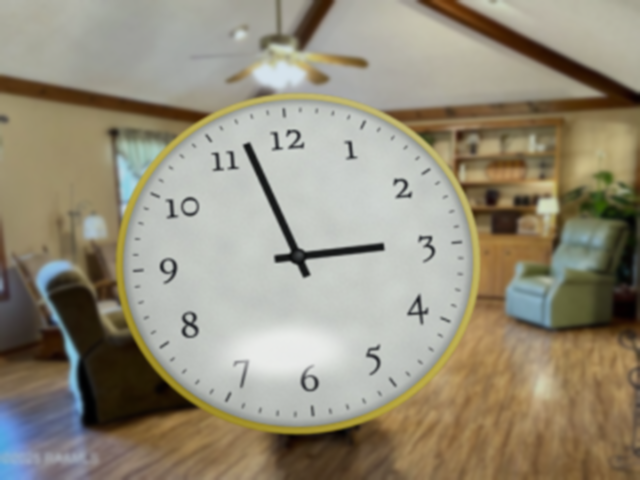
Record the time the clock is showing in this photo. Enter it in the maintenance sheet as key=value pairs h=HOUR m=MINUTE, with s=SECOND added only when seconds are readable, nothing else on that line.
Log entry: h=2 m=57
